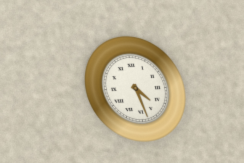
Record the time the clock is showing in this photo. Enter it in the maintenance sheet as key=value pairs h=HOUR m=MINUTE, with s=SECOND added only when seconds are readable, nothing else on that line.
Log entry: h=4 m=28
